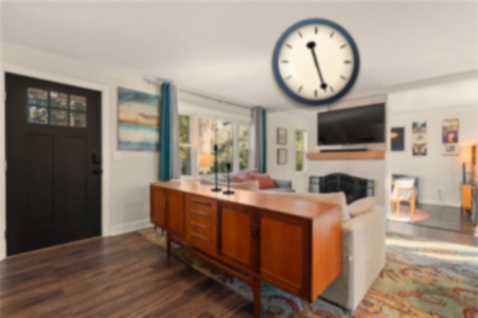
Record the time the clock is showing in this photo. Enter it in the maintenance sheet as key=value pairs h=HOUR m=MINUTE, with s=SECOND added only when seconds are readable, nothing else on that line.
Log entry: h=11 m=27
